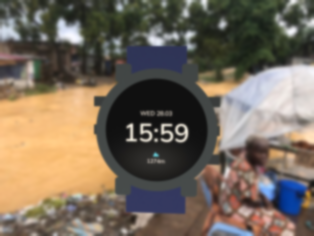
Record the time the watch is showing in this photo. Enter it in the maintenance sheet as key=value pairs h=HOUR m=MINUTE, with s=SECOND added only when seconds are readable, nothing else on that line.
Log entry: h=15 m=59
